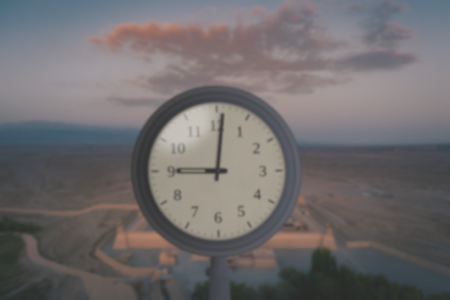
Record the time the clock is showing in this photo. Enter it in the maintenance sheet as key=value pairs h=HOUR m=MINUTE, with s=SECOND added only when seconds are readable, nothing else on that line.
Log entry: h=9 m=1
